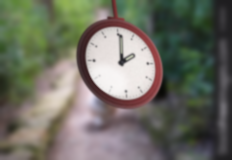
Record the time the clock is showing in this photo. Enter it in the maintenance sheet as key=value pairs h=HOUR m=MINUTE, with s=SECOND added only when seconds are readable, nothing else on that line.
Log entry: h=2 m=1
